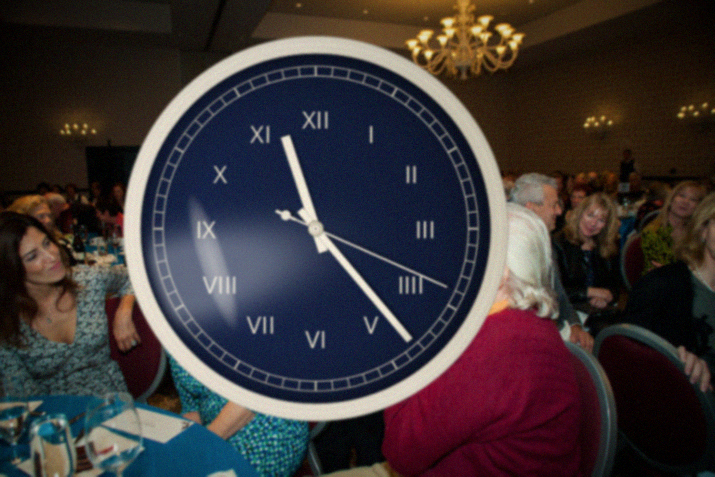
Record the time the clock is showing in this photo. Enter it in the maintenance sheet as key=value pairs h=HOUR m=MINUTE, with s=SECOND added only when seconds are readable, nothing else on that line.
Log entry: h=11 m=23 s=19
